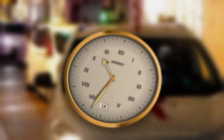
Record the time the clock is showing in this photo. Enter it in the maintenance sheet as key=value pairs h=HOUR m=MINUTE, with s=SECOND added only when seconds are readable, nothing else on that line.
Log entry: h=10 m=33
